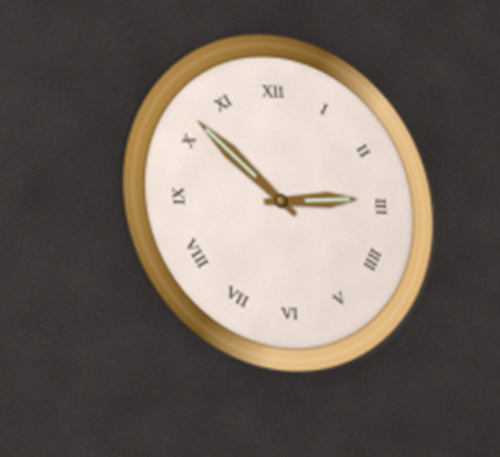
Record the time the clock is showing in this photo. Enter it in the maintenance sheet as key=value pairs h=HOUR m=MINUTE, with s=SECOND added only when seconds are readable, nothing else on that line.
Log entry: h=2 m=52
